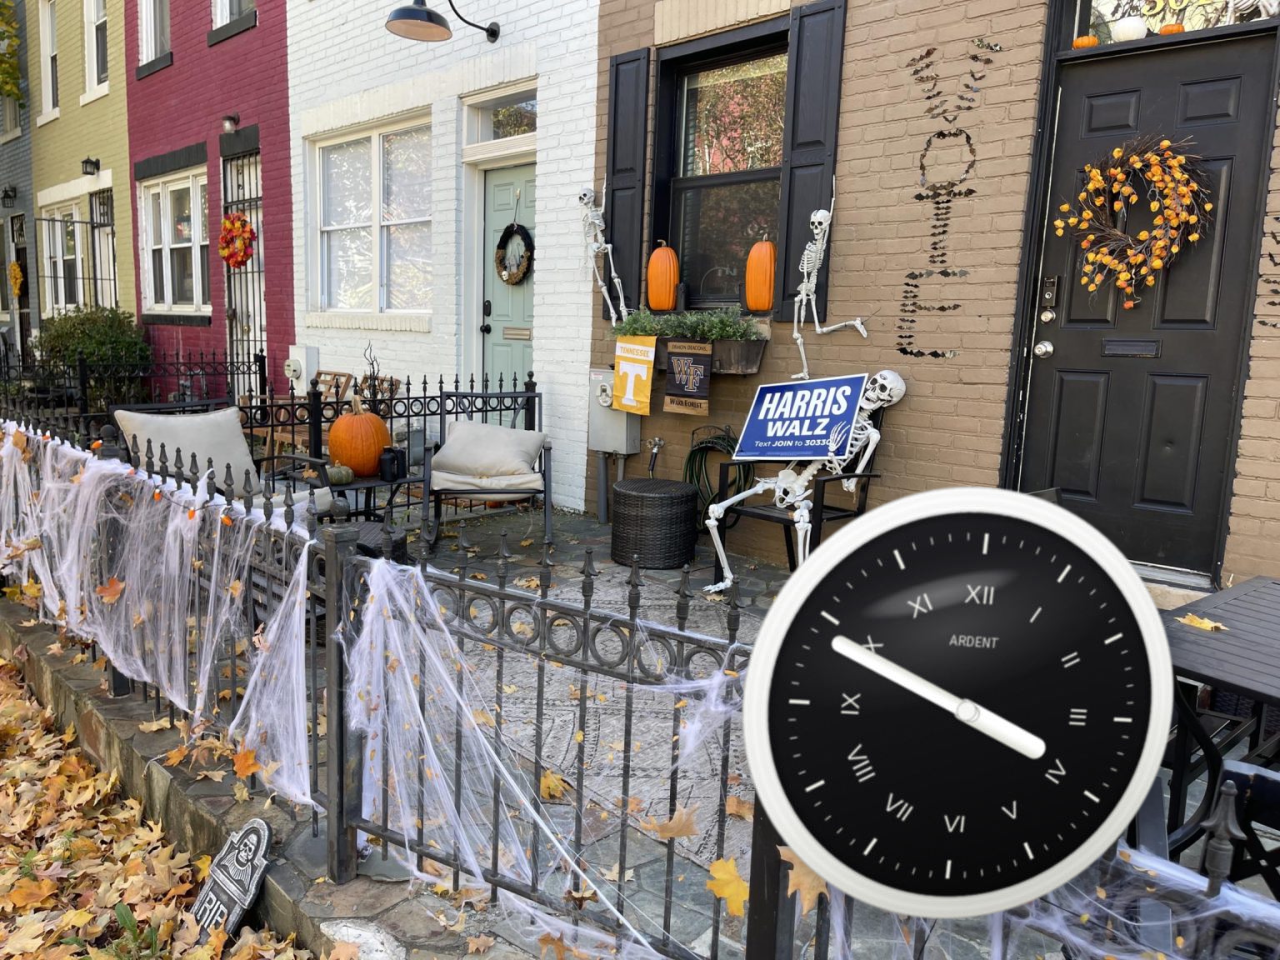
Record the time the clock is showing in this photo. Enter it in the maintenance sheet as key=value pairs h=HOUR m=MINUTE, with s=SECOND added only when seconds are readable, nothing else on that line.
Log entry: h=3 m=49
